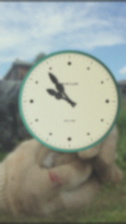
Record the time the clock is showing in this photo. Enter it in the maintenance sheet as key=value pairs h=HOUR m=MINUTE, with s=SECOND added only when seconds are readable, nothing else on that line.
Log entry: h=9 m=54
